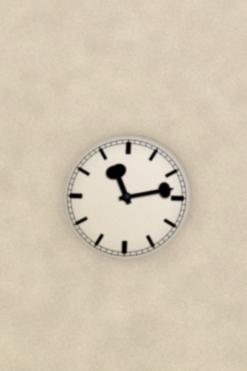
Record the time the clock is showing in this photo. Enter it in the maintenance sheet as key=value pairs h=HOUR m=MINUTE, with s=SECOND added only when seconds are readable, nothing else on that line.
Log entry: h=11 m=13
